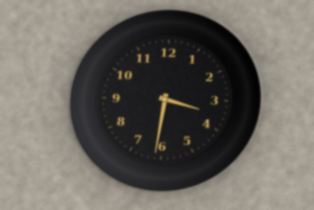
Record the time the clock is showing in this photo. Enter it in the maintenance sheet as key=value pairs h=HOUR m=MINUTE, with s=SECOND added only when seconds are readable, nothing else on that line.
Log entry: h=3 m=31
